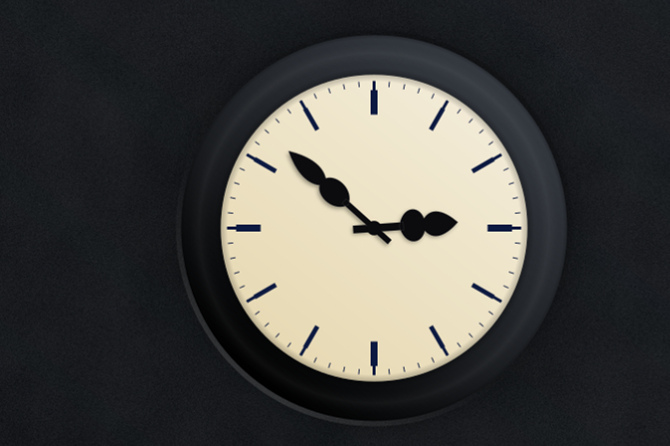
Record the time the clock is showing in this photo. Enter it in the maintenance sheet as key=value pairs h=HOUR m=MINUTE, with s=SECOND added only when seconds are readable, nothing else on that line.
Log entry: h=2 m=52
